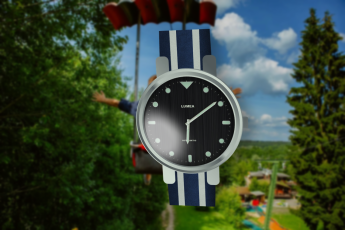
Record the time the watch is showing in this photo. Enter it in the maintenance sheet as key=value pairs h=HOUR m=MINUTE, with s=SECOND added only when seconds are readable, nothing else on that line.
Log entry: h=6 m=9
